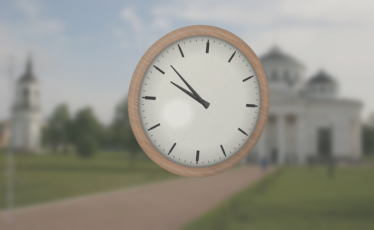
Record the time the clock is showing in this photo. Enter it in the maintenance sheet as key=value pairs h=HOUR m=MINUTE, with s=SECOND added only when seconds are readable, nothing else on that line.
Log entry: h=9 m=52
